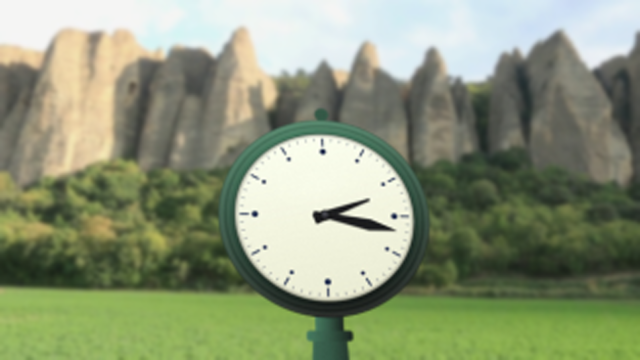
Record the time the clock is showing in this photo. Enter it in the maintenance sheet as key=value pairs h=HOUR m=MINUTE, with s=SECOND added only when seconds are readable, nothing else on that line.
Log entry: h=2 m=17
